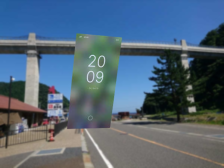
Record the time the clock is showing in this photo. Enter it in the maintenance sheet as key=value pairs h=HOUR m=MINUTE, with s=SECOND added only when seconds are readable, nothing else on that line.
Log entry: h=20 m=9
